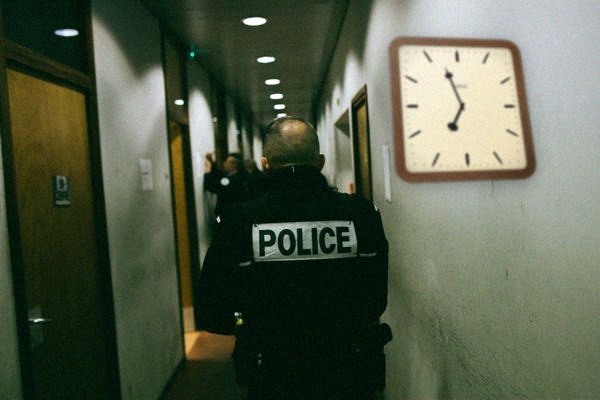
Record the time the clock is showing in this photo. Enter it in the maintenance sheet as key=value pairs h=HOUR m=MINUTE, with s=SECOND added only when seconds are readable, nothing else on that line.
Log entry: h=6 m=57
